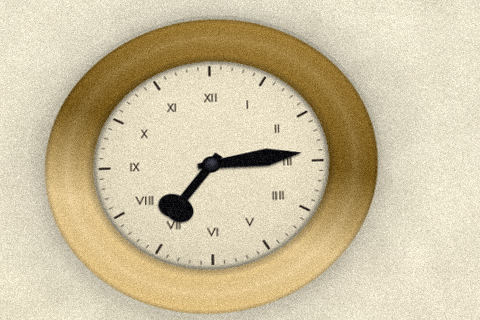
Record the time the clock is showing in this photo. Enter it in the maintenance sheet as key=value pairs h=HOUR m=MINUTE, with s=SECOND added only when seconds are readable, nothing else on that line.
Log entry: h=7 m=14
